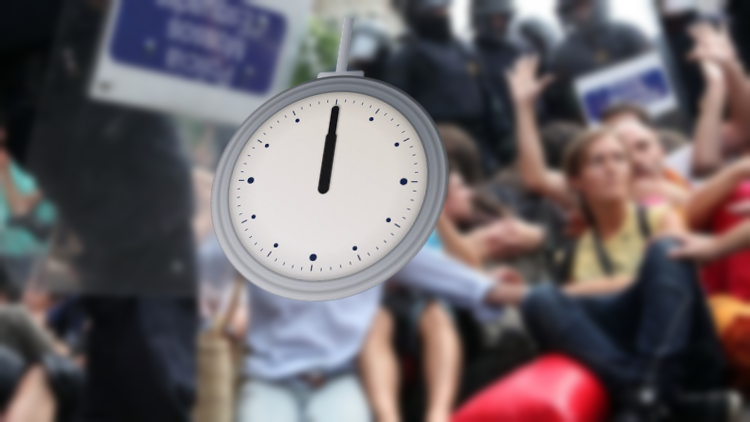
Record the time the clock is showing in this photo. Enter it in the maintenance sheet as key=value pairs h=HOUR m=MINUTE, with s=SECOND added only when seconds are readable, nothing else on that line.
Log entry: h=12 m=0
